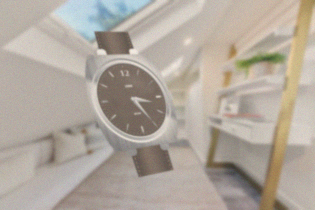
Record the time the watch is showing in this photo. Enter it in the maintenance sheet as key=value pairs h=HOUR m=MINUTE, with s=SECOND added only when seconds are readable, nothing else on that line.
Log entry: h=3 m=25
